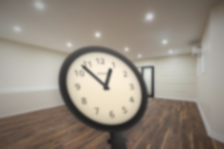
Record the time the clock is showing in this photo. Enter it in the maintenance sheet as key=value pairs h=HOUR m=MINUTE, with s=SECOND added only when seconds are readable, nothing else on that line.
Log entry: h=12 m=53
